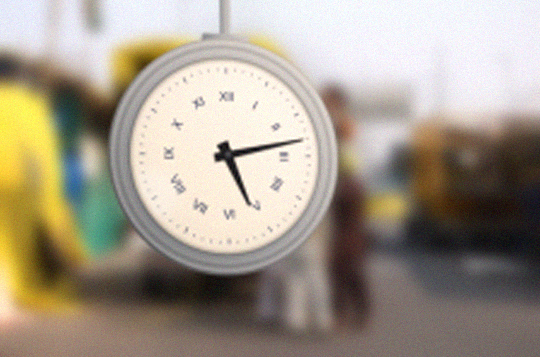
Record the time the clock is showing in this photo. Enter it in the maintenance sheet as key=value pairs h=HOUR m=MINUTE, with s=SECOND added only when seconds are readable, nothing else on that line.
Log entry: h=5 m=13
